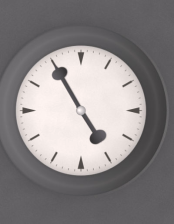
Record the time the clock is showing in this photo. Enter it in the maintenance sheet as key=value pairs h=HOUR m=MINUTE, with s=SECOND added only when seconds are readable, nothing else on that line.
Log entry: h=4 m=55
